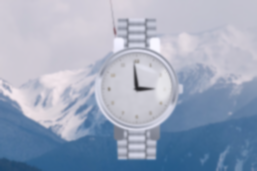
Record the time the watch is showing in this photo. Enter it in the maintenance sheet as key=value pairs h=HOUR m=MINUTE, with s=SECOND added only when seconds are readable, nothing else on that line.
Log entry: h=2 m=59
